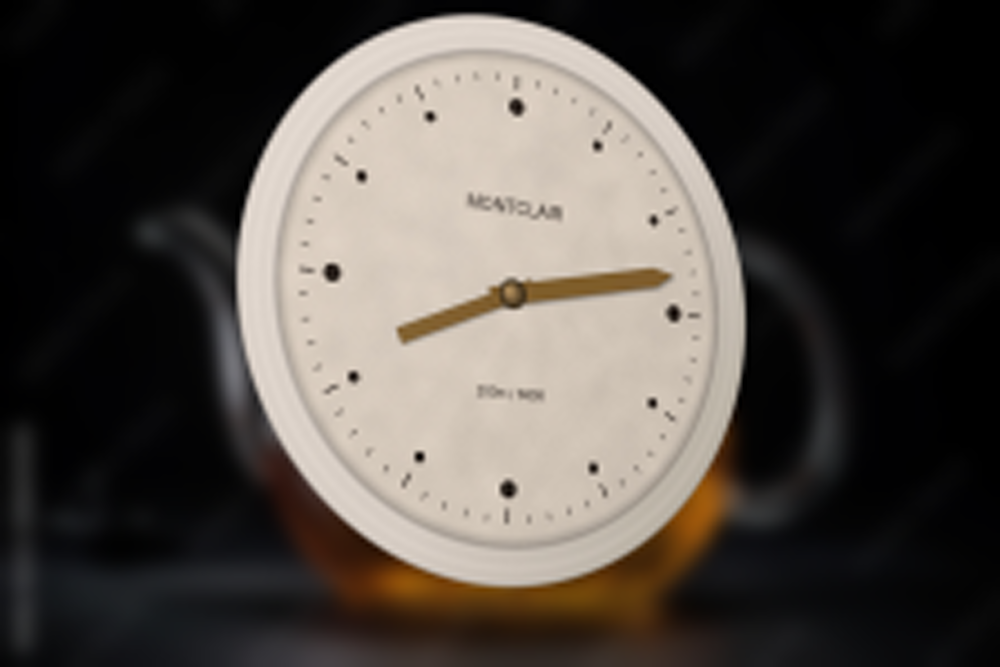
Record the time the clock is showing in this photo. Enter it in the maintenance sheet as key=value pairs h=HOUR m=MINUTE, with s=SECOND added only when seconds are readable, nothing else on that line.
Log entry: h=8 m=13
